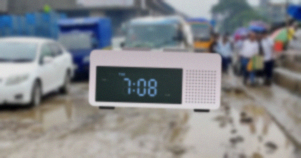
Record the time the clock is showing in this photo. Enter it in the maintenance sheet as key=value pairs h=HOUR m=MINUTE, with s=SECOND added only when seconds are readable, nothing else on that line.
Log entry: h=7 m=8
